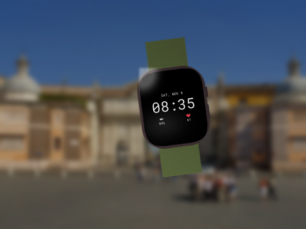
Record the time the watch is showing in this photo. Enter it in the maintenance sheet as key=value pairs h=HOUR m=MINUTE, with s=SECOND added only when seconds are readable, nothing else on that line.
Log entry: h=8 m=35
